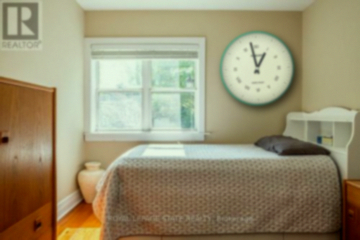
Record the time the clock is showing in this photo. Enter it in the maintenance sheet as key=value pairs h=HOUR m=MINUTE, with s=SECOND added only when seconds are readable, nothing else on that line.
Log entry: h=12 m=58
